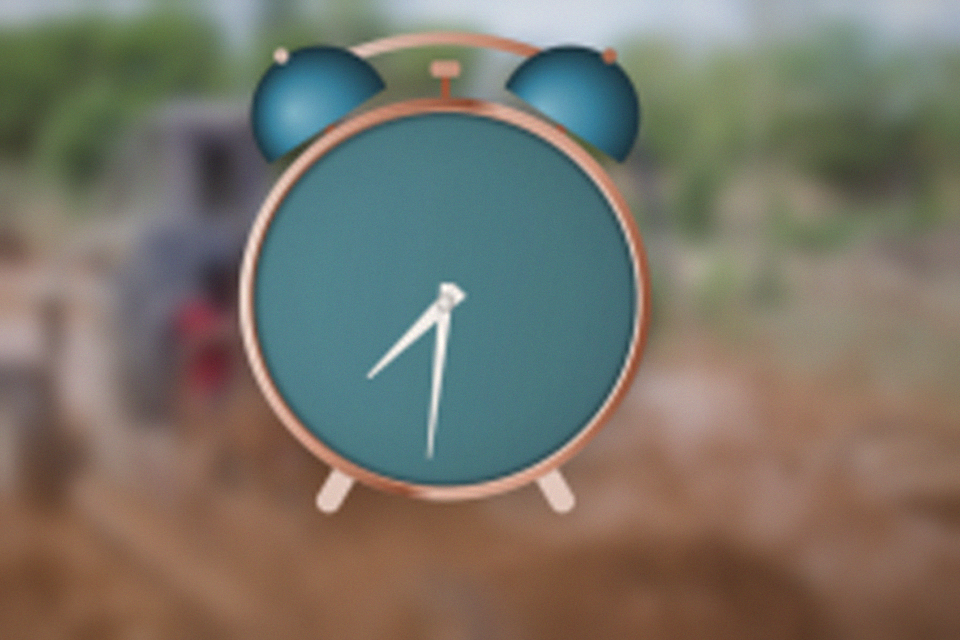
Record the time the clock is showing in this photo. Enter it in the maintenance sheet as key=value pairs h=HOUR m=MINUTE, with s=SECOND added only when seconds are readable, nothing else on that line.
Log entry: h=7 m=31
